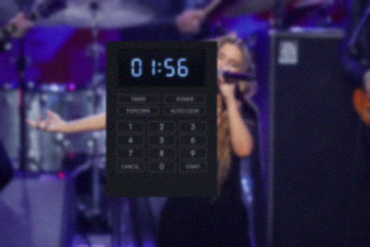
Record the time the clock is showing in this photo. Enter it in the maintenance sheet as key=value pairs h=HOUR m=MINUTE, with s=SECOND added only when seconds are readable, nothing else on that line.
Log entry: h=1 m=56
